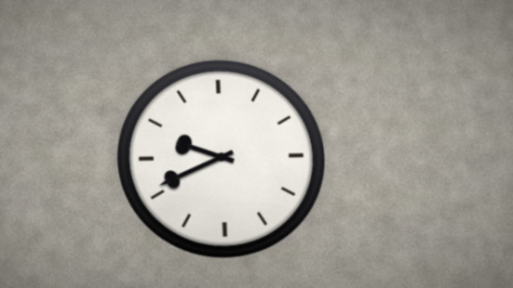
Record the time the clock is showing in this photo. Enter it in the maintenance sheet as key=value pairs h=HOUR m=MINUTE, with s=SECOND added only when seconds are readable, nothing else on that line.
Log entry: h=9 m=41
